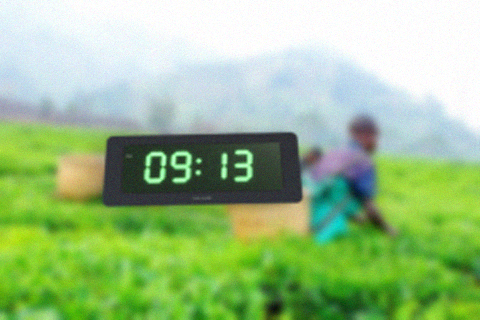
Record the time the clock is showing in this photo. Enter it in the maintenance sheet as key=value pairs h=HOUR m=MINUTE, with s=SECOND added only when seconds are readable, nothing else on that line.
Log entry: h=9 m=13
